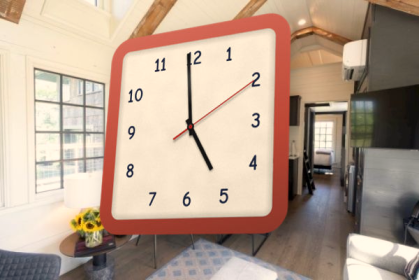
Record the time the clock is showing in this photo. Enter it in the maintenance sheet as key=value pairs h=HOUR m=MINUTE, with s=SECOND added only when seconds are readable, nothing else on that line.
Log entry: h=4 m=59 s=10
